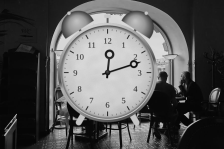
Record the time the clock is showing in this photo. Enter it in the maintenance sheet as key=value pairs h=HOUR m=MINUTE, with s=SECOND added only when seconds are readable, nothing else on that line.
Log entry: h=12 m=12
